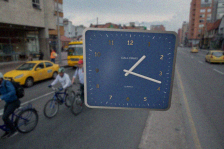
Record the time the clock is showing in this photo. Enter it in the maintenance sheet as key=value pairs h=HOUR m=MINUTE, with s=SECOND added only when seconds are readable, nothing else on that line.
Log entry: h=1 m=18
